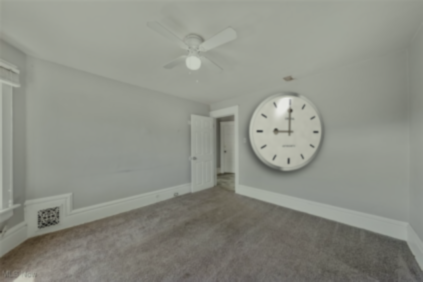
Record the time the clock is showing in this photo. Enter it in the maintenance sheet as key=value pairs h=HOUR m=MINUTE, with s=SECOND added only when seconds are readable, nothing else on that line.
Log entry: h=9 m=0
